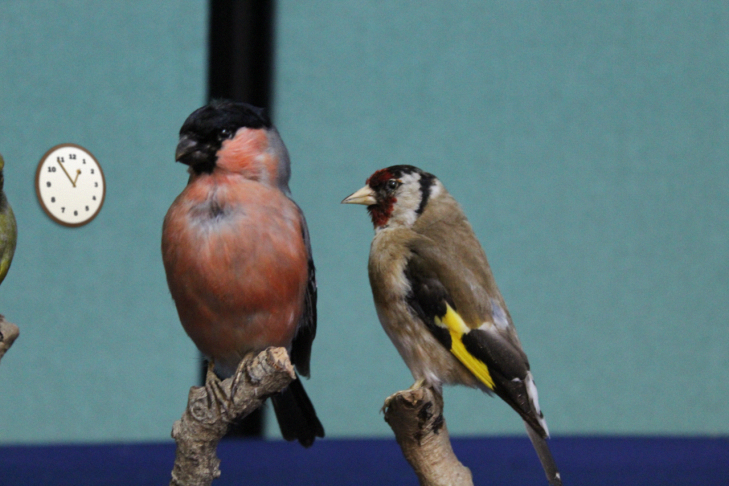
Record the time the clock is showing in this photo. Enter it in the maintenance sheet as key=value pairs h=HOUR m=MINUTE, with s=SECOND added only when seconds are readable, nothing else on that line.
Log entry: h=12 m=54
